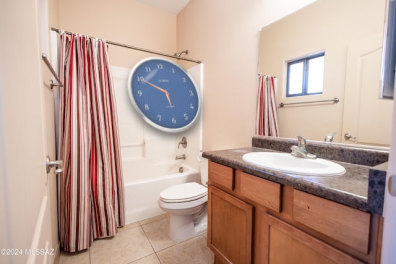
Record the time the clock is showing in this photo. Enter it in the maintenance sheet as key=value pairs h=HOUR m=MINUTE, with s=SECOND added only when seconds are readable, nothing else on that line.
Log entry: h=5 m=50
